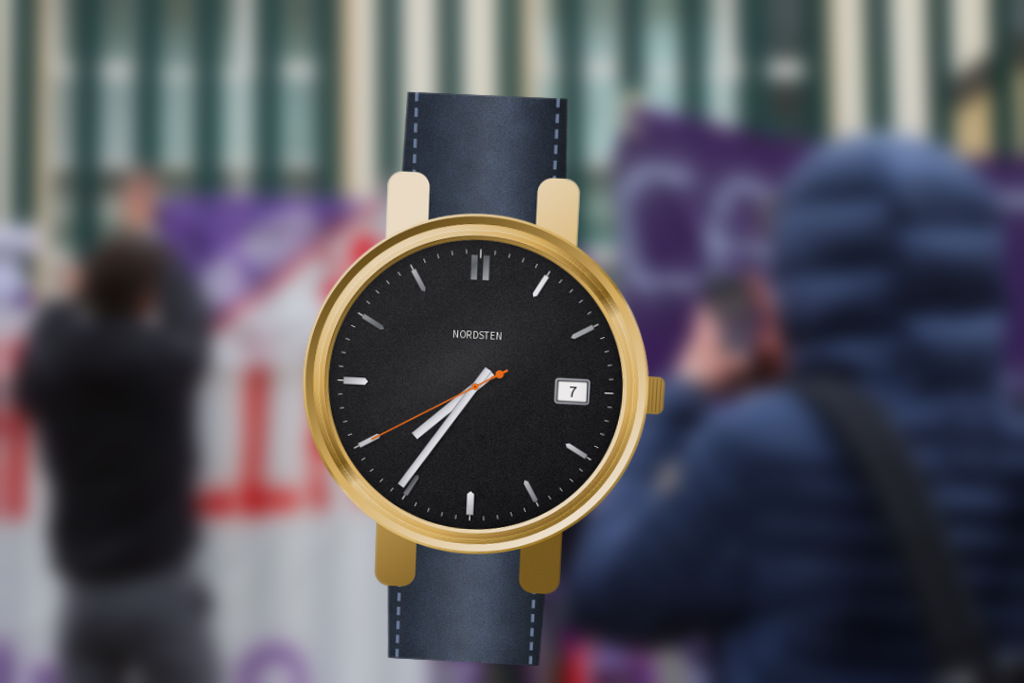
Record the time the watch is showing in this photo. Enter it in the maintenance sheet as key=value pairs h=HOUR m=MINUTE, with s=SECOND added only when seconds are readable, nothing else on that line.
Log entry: h=7 m=35 s=40
